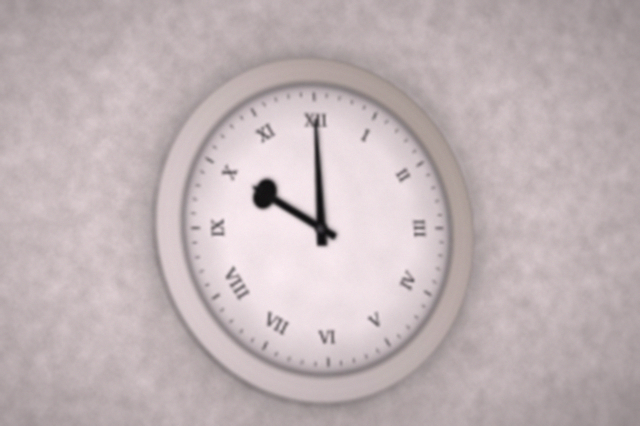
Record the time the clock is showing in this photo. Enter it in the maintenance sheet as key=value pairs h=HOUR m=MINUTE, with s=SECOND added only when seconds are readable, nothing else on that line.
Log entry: h=10 m=0
